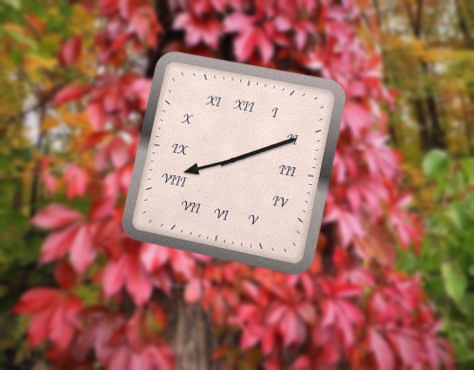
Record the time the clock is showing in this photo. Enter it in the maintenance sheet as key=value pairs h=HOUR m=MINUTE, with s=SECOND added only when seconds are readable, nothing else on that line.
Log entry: h=8 m=10
